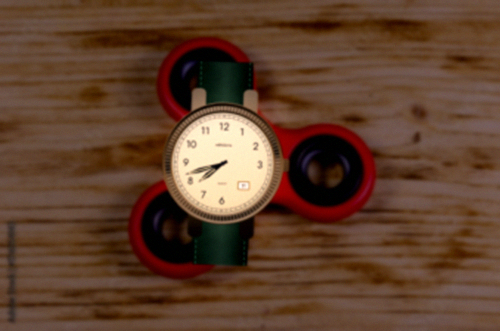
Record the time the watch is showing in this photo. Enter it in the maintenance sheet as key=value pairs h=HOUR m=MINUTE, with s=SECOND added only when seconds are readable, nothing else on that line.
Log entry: h=7 m=42
